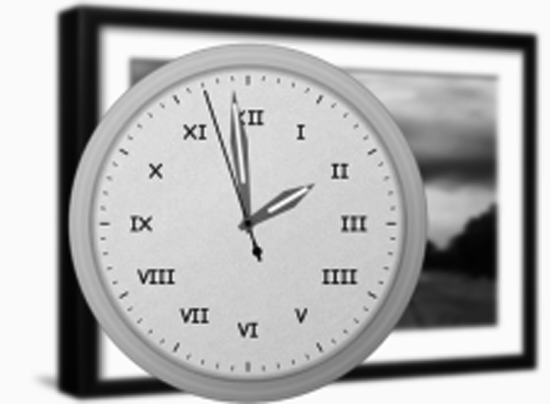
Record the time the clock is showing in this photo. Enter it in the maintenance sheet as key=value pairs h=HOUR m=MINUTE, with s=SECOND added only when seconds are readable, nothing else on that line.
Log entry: h=1 m=58 s=57
